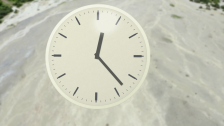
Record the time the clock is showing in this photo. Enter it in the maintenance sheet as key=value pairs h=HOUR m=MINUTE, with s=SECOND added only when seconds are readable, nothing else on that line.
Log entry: h=12 m=23
